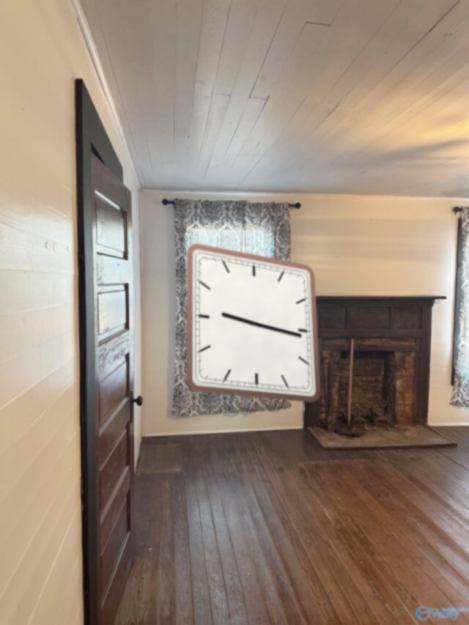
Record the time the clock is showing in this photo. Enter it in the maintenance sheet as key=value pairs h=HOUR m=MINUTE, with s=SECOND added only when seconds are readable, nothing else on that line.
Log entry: h=9 m=16
